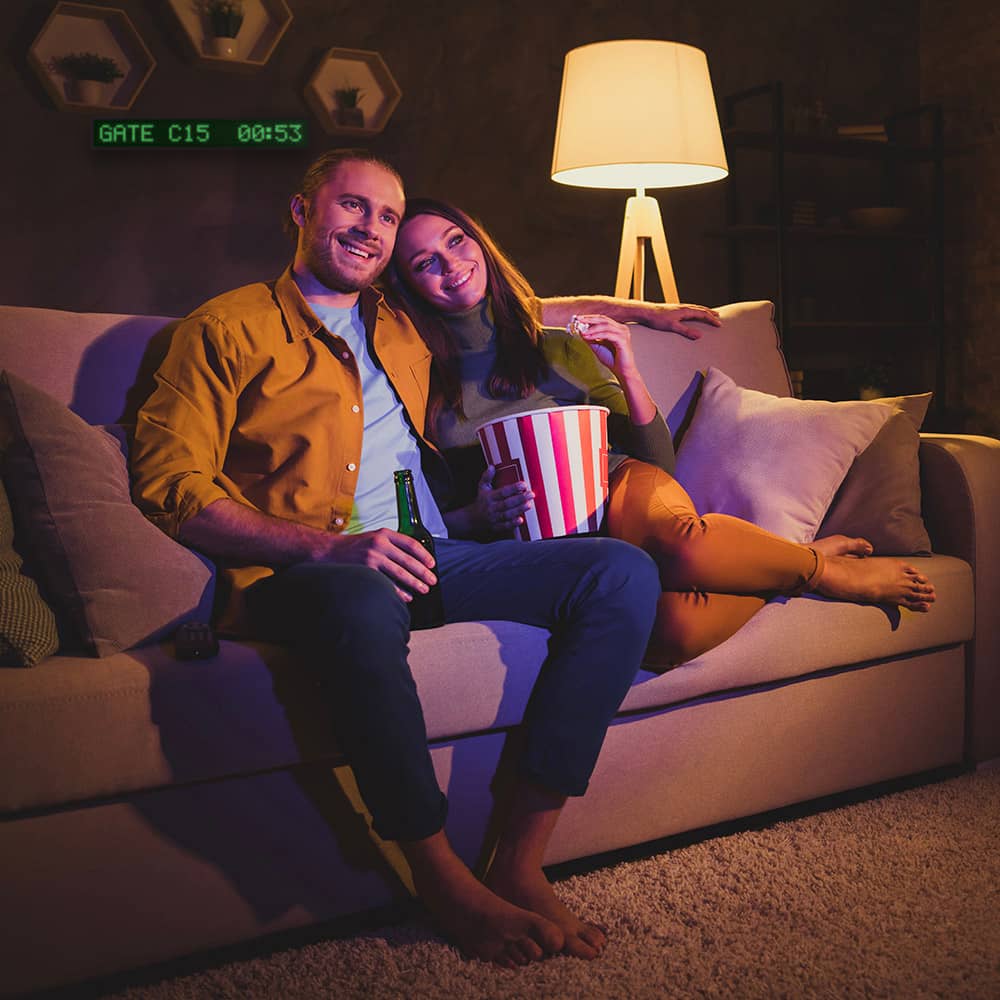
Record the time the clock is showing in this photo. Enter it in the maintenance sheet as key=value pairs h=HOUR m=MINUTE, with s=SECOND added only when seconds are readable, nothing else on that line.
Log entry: h=0 m=53
